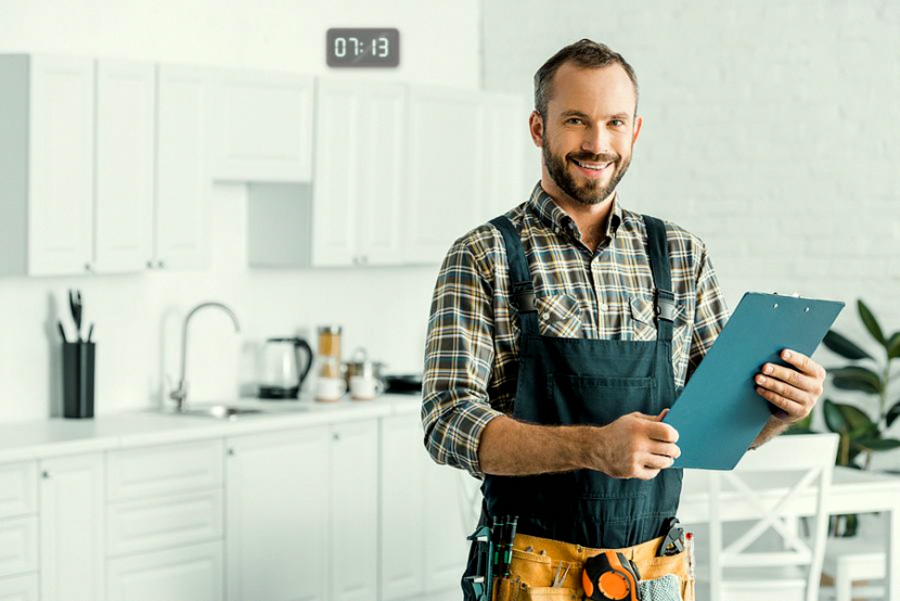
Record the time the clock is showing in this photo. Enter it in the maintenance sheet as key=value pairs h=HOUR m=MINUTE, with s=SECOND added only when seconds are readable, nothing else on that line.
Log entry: h=7 m=13
